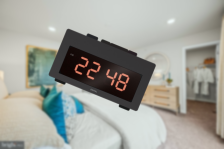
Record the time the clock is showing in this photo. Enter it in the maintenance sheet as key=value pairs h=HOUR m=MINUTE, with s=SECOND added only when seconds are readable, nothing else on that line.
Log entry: h=22 m=48
